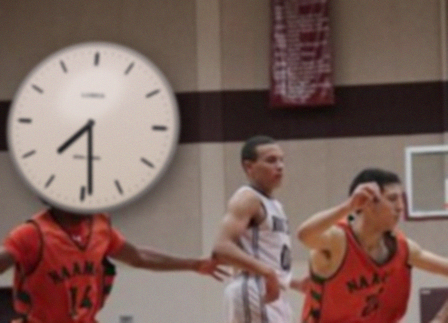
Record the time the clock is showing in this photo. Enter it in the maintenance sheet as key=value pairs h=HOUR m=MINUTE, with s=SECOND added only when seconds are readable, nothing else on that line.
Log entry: h=7 m=29
